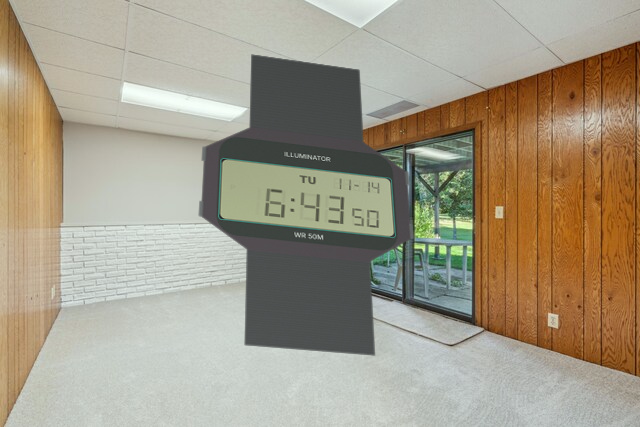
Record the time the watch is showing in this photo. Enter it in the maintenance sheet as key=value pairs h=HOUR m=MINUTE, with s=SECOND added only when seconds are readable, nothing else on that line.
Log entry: h=6 m=43 s=50
